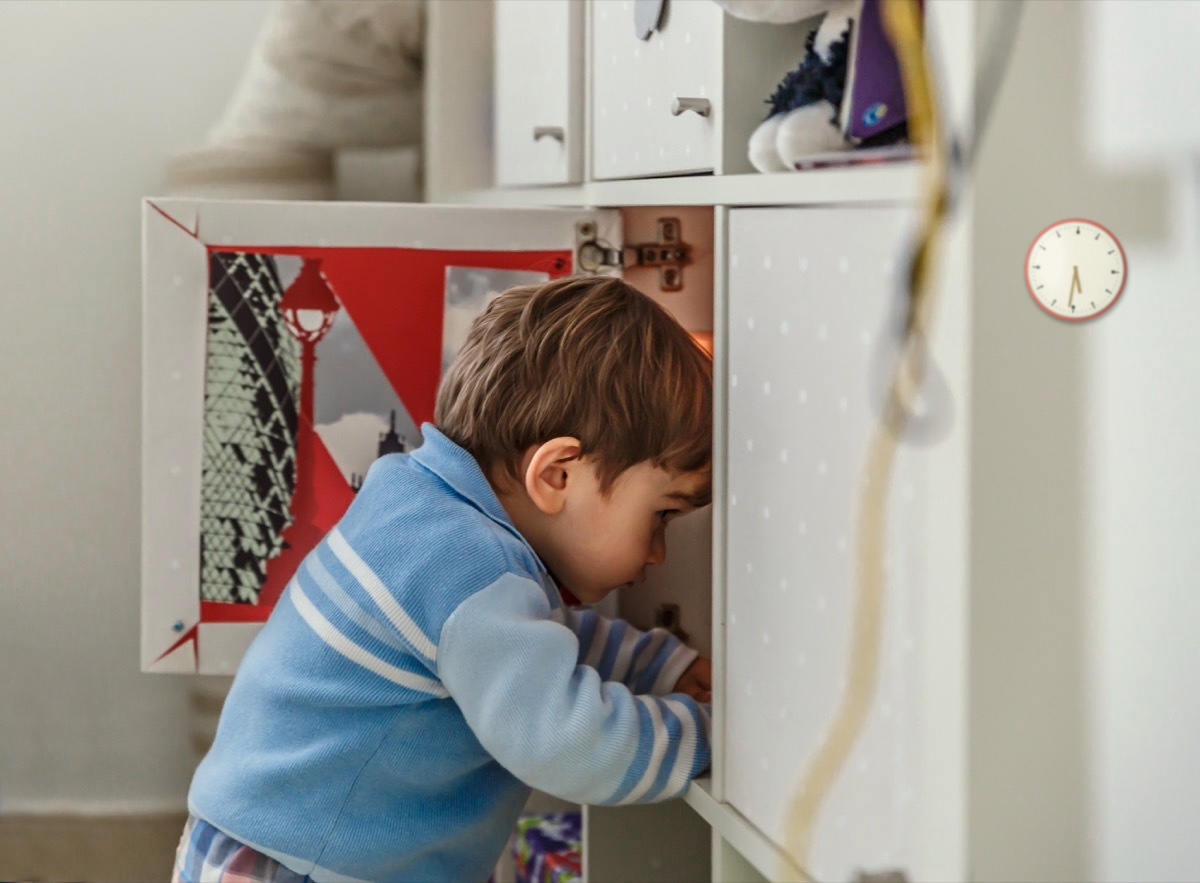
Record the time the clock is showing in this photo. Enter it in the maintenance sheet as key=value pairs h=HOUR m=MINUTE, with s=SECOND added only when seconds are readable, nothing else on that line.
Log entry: h=5 m=31
